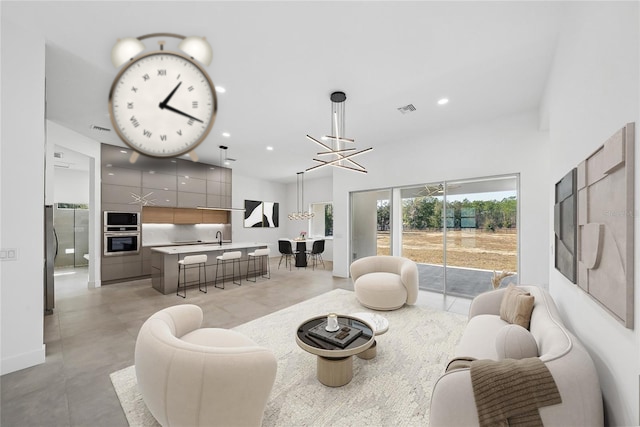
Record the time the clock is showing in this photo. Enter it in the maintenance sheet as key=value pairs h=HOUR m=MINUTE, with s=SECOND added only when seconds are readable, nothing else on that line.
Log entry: h=1 m=19
